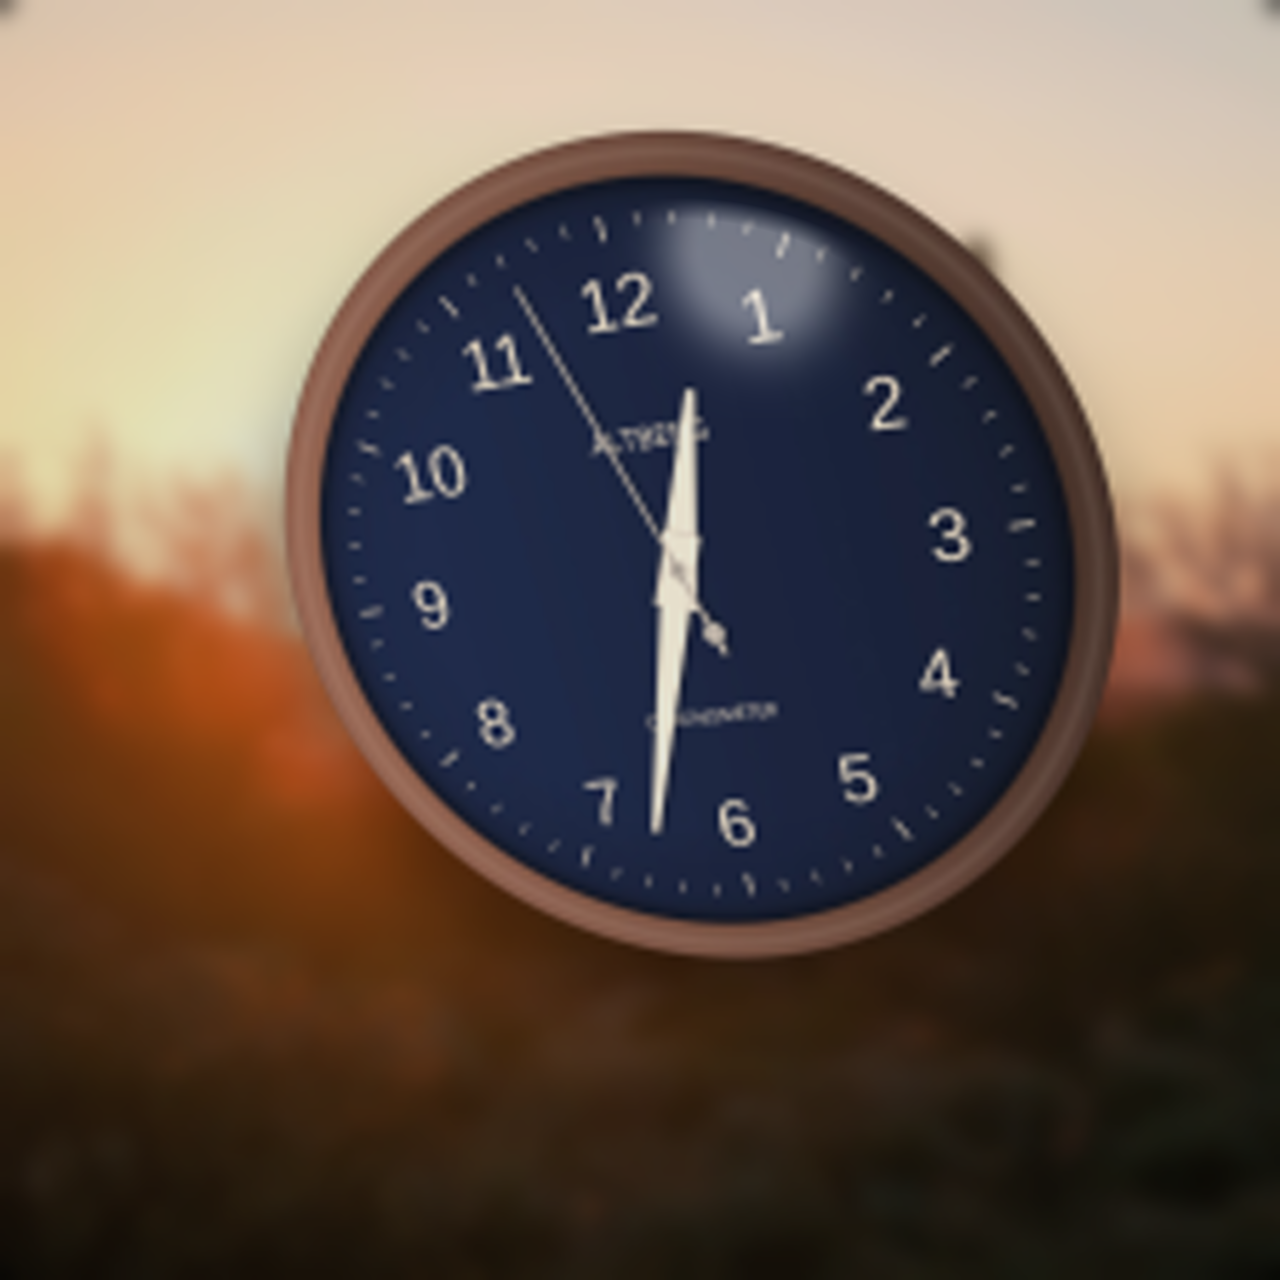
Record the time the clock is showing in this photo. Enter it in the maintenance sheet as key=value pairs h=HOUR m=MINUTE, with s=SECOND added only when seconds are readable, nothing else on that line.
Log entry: h=12 m=32 s=57
